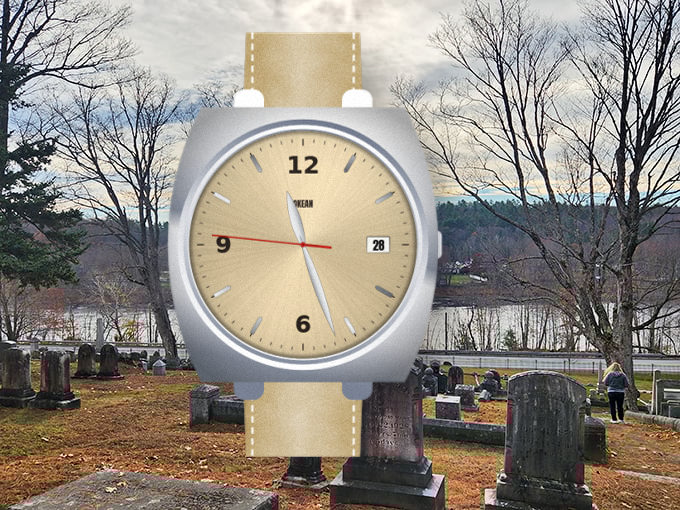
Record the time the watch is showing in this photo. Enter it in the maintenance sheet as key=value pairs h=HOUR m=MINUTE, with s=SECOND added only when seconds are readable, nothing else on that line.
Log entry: h=11 m=26 s=46
